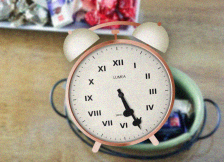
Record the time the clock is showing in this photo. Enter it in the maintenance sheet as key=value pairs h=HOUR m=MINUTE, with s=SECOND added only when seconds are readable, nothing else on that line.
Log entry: h=5 m=26
